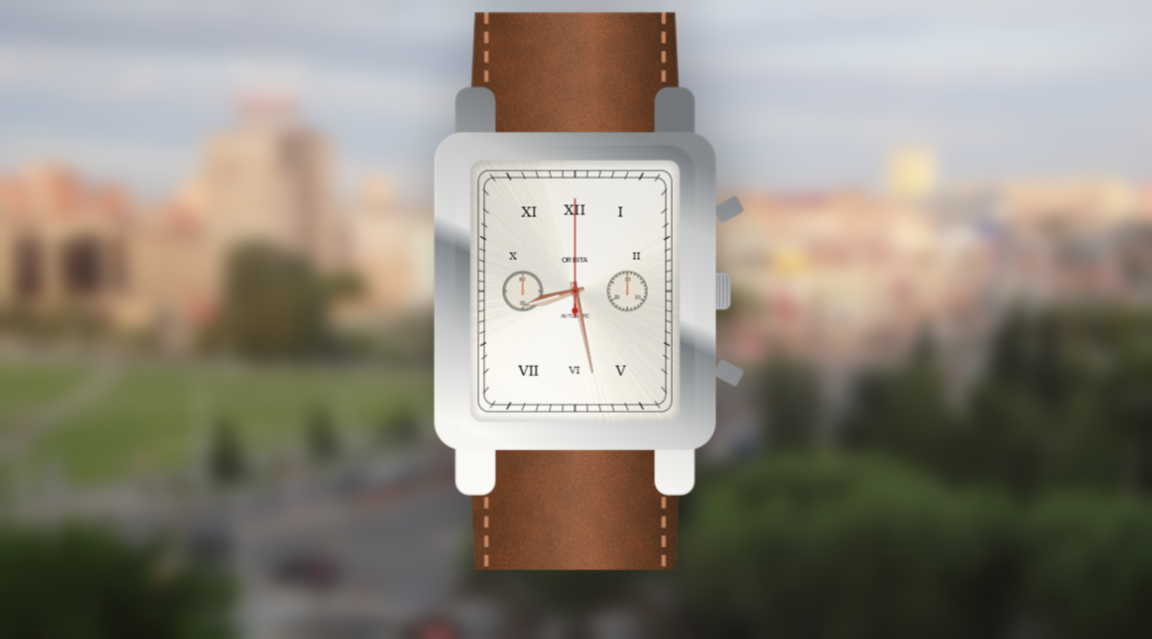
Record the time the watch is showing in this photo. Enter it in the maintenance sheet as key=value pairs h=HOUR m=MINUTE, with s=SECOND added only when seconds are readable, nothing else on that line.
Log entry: h=8 m=28
